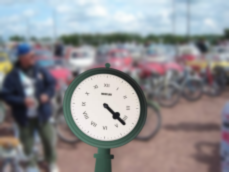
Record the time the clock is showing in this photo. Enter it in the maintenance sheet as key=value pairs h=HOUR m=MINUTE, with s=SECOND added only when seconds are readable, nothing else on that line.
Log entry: h=4 m=22
